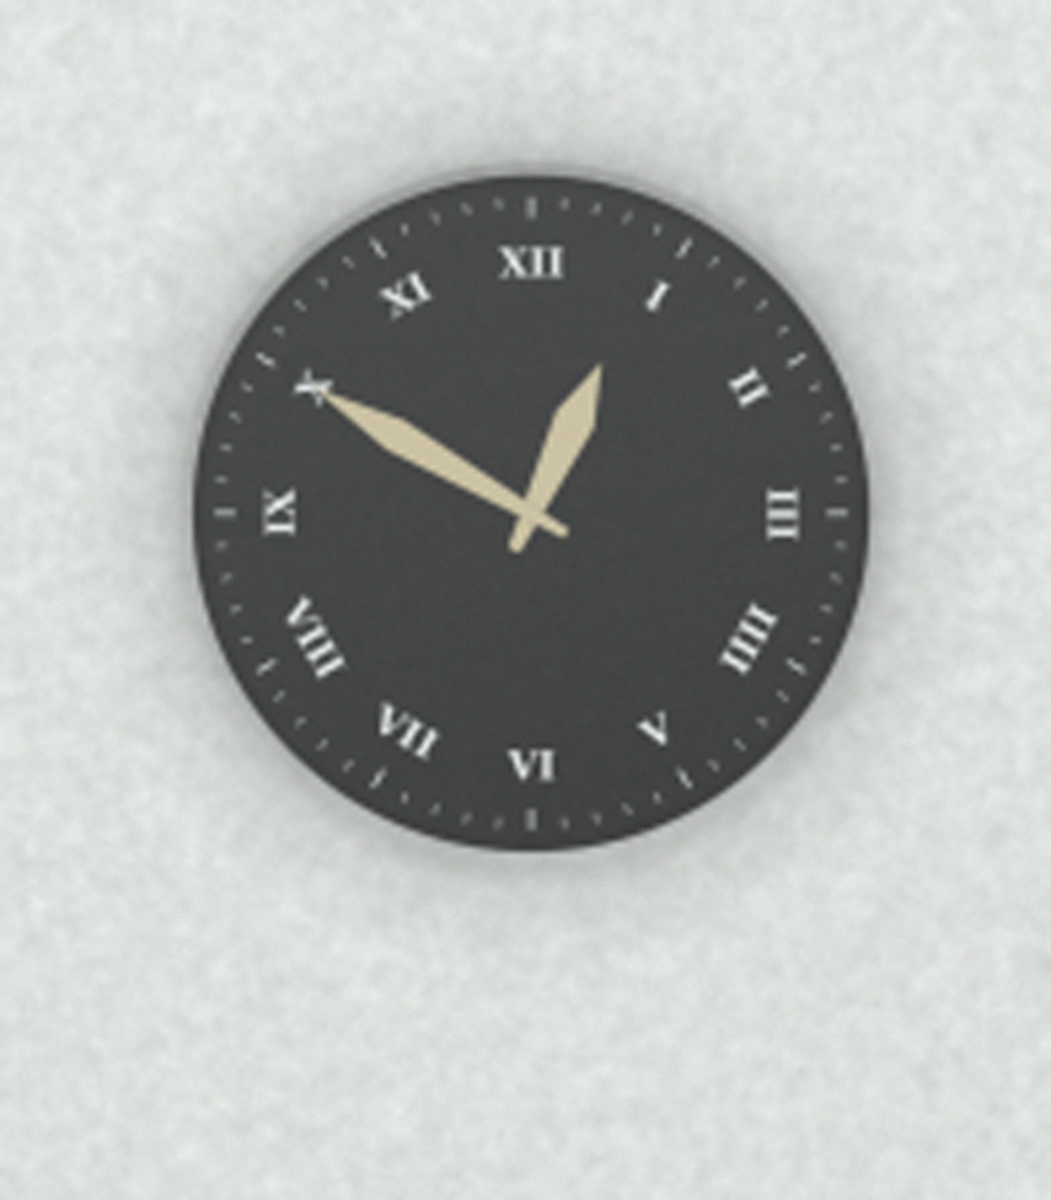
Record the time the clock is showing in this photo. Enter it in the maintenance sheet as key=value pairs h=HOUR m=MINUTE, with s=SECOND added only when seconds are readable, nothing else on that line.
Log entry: h=12 m=50
